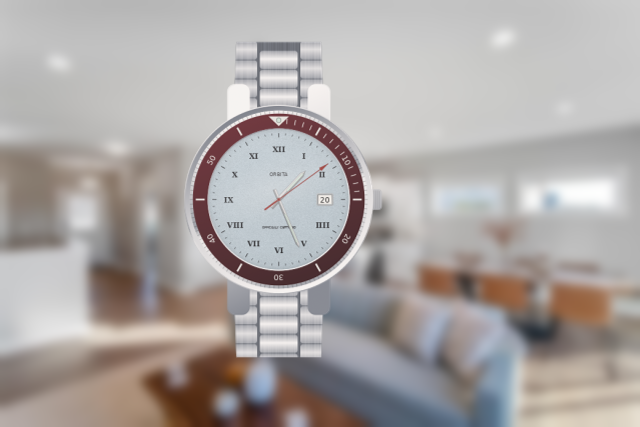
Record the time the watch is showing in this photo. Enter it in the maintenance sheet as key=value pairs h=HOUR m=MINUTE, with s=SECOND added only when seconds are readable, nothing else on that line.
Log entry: h=1 m=26 s=9
